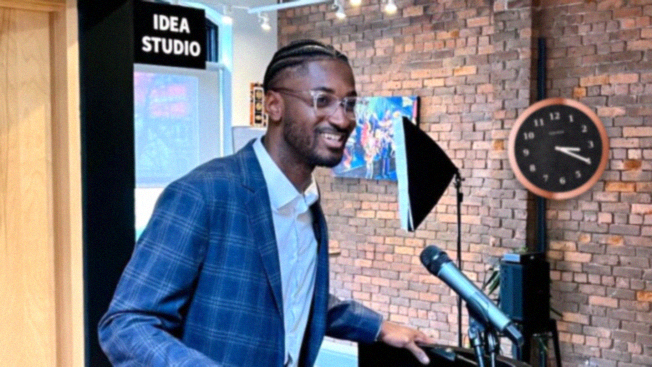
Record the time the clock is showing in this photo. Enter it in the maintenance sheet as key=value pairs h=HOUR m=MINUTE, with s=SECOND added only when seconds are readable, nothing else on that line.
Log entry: h=3 m=20
